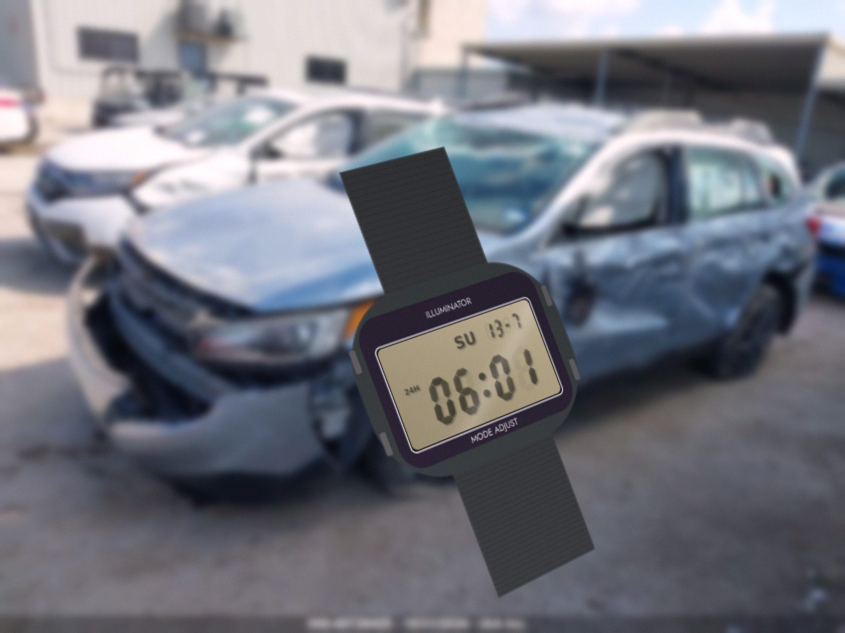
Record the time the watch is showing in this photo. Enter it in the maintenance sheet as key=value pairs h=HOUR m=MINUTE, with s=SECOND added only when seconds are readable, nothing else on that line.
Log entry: h=6 m=1
